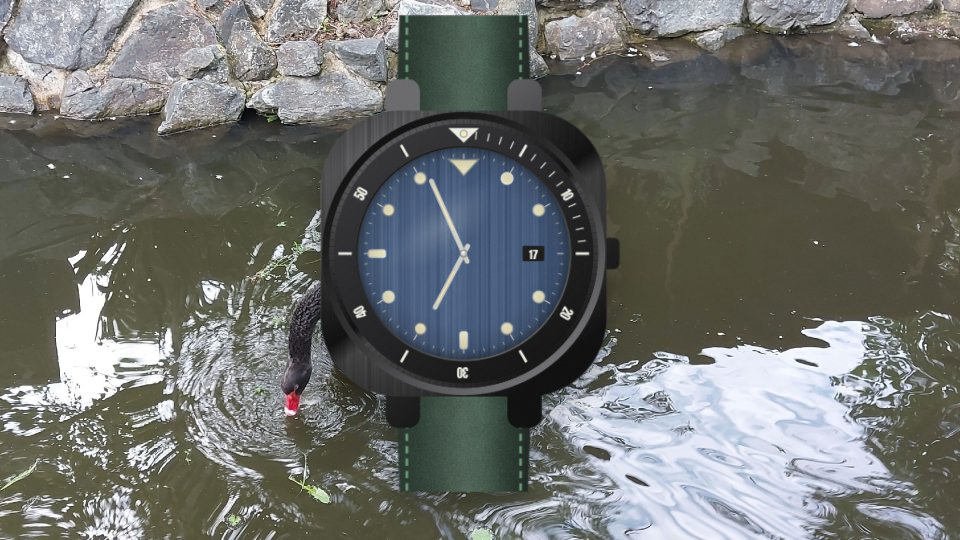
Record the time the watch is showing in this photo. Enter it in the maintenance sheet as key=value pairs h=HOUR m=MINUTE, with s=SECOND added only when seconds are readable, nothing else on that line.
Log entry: h=6 m=56
